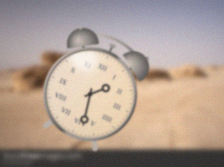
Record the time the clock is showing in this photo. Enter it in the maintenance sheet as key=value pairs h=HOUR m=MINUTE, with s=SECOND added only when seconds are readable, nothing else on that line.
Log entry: h=1 m=28
